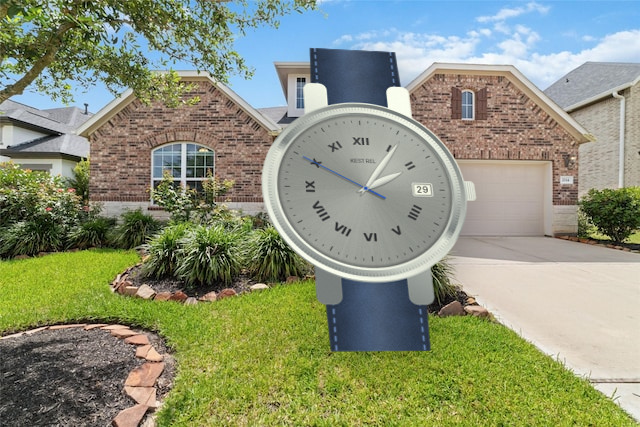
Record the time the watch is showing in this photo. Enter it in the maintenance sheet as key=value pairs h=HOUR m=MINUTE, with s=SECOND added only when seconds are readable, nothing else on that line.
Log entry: h=2 m=5 s=50
